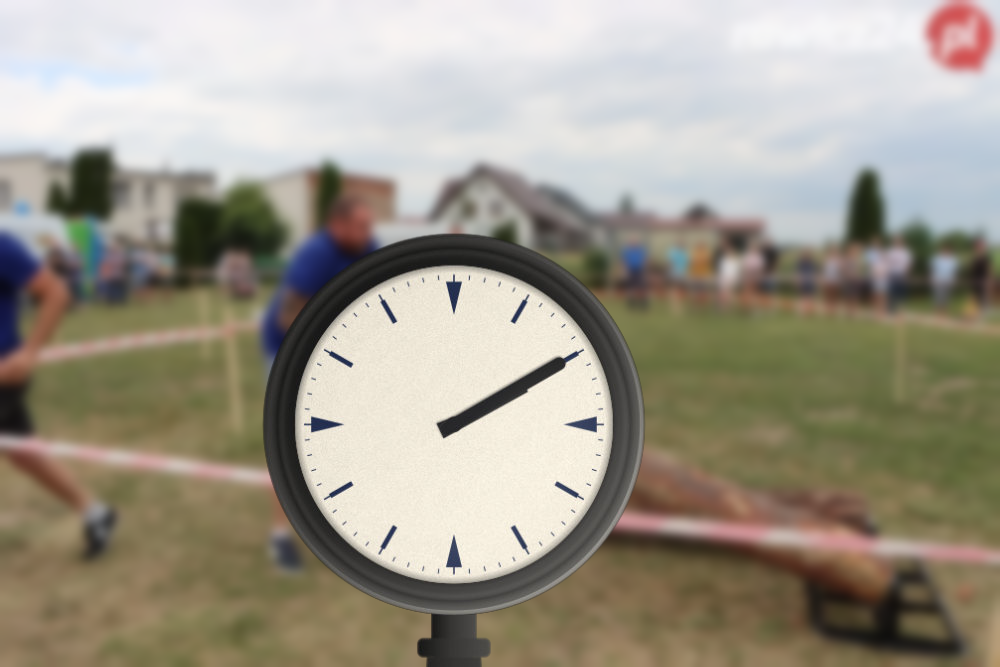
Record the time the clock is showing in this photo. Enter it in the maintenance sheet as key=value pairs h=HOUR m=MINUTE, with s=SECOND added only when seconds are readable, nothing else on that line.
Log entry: h=2 m=10
